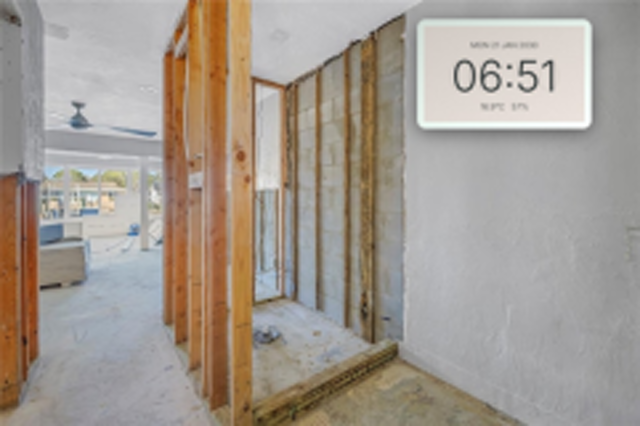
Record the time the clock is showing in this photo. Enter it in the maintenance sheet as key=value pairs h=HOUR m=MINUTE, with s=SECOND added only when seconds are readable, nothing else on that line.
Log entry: h=6 m=51
